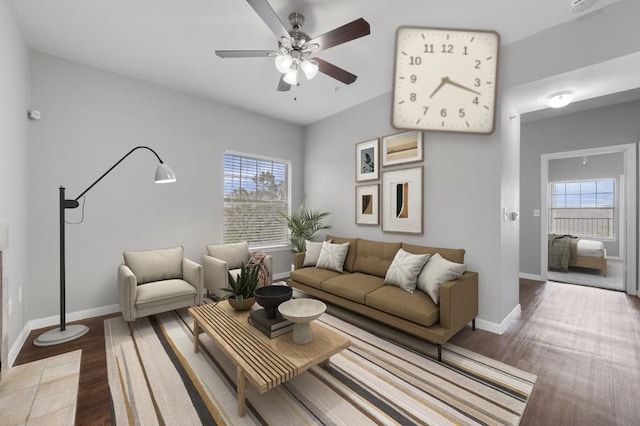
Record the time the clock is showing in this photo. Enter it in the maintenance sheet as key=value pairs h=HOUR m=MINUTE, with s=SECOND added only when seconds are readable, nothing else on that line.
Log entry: h=7 m=18
